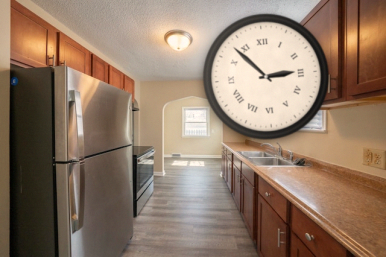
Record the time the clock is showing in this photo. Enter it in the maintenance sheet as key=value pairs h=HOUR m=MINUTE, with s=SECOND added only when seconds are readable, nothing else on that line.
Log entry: h=2 m=53
